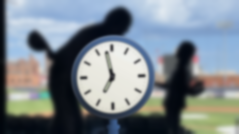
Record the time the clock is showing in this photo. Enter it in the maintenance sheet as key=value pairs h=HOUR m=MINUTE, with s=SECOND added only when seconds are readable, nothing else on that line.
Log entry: h=6 m=58
